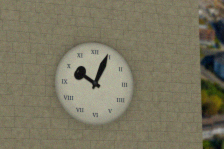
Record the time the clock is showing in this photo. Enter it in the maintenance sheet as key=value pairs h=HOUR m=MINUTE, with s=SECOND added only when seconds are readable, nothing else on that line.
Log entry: h=10 m=4
